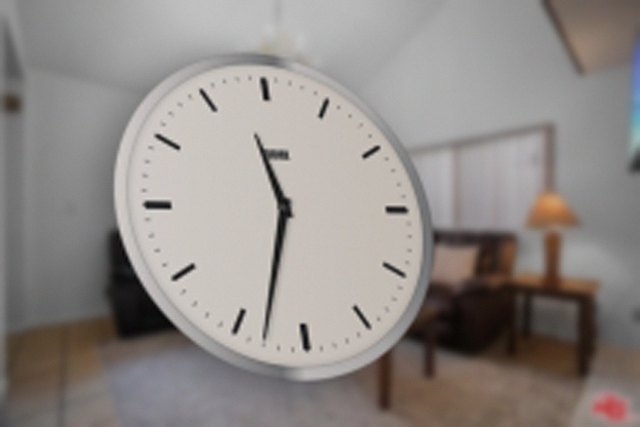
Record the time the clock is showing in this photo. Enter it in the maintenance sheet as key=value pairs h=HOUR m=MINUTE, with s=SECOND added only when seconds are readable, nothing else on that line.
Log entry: h=11 m=33
